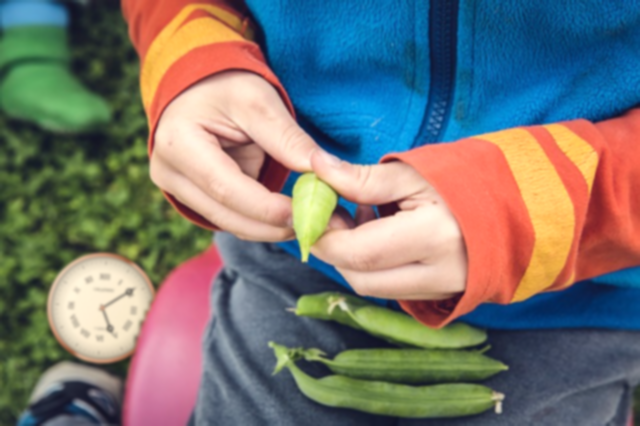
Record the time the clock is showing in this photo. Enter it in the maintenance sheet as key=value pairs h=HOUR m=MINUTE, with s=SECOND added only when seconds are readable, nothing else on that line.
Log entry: h=5 m=9
